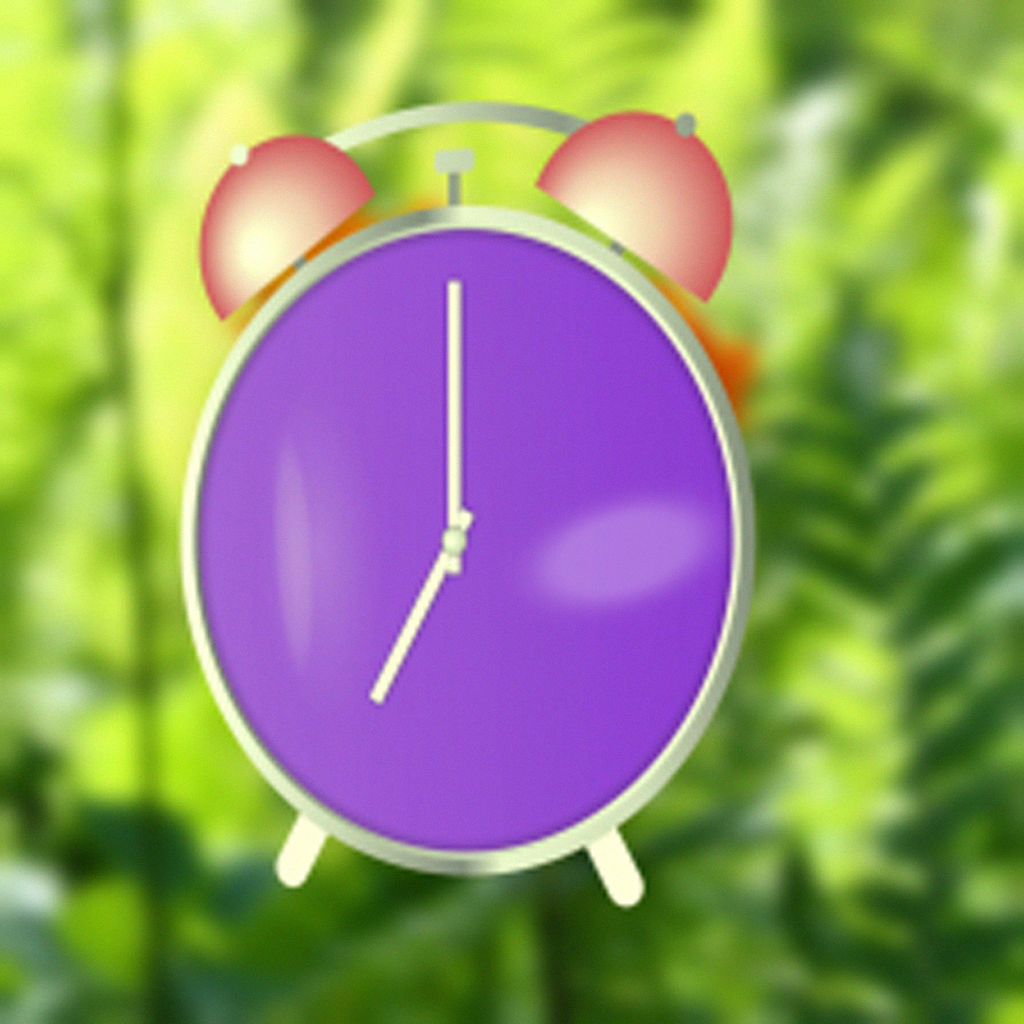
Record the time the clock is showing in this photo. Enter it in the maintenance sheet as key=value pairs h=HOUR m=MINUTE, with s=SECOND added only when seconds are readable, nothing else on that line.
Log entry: h=7 m=0
